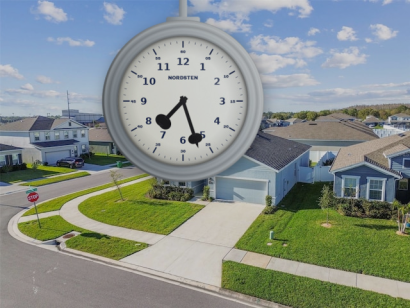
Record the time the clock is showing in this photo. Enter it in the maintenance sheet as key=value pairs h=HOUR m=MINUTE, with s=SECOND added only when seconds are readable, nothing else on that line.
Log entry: h=7 m=27
